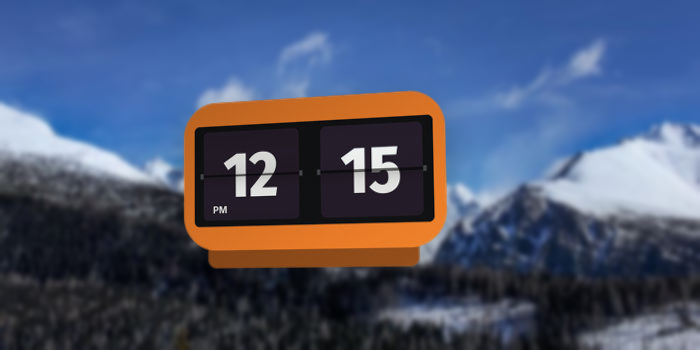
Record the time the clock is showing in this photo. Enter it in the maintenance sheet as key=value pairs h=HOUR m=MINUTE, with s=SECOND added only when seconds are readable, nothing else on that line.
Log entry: h=12 m=15
